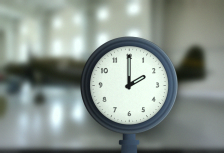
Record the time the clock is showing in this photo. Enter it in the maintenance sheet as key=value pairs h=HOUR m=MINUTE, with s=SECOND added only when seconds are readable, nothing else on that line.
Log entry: h=2 m=0
